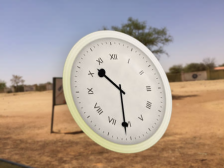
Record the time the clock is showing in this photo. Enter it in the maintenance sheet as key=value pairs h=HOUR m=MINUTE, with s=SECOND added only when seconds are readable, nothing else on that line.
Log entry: h=10 m=31
